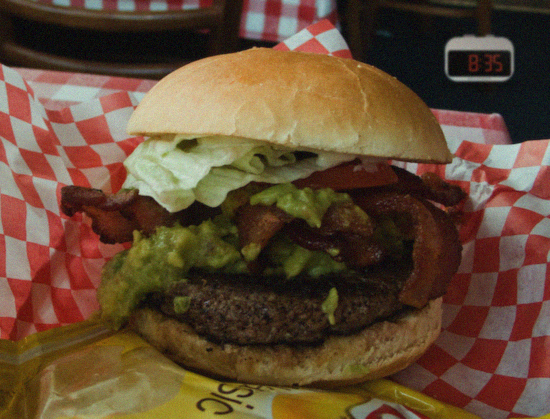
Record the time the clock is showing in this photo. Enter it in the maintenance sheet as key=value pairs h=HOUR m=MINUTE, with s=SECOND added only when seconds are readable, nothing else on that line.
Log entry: h=8 m=35
